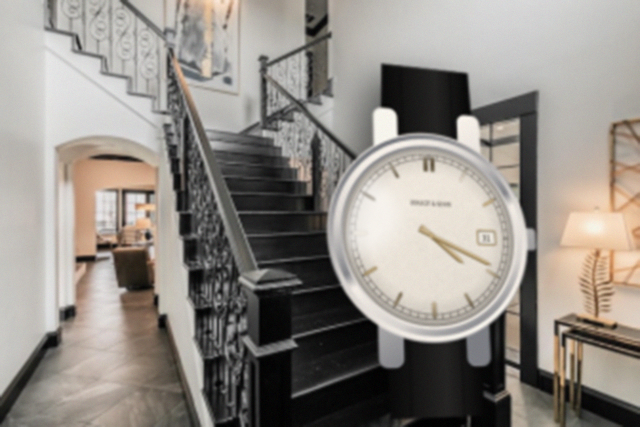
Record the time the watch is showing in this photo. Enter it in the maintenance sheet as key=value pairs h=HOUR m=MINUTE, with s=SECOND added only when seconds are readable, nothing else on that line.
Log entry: h=4 m=19
